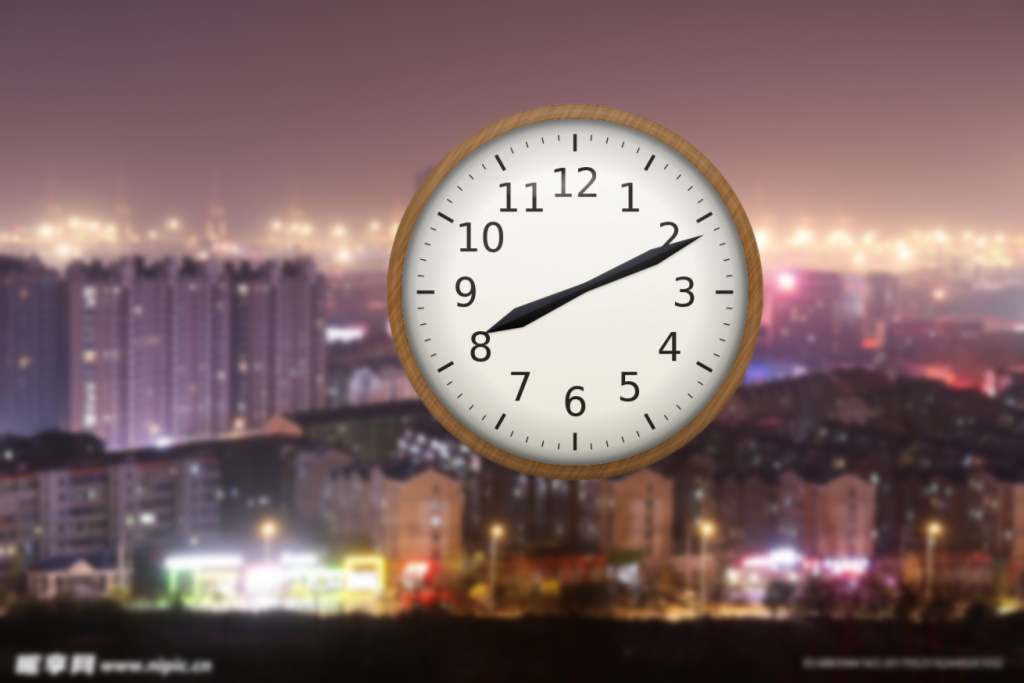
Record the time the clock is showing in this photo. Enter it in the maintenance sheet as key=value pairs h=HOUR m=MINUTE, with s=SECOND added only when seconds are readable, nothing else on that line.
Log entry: h=8 m=11
